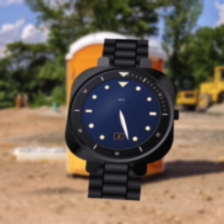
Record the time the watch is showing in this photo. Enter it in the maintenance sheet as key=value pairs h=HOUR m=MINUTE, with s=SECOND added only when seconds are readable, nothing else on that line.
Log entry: h=5 m=27
